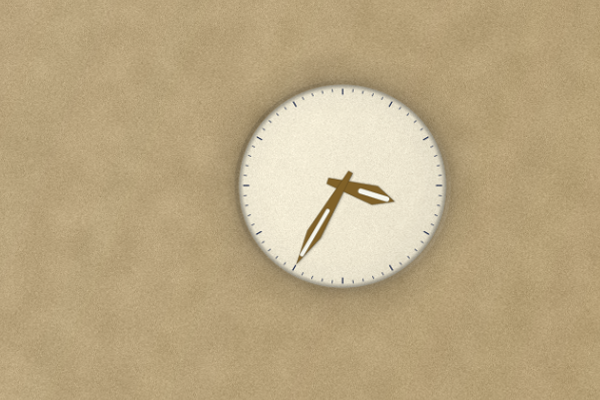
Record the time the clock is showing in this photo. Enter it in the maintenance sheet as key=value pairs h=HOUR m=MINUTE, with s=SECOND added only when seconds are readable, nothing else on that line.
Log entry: h=3 m=35
